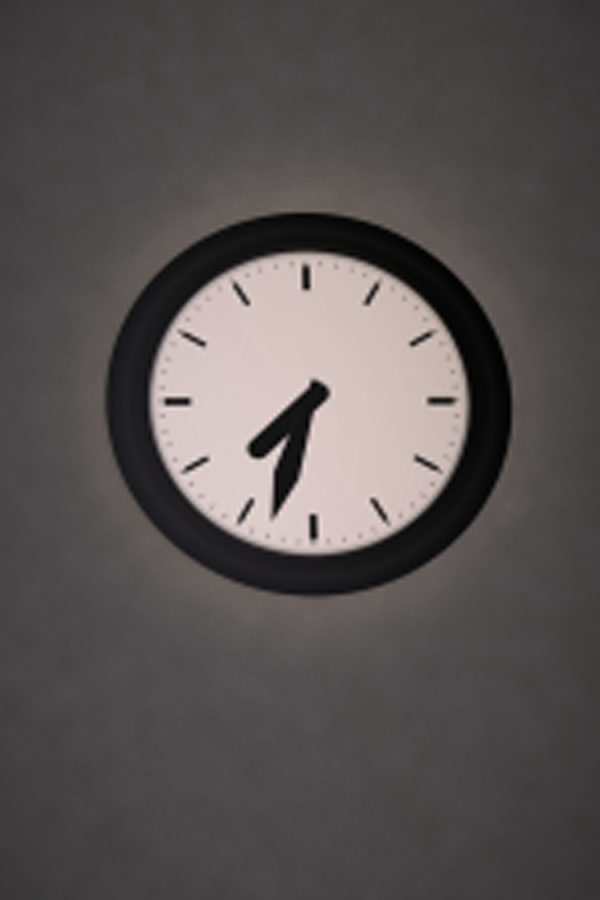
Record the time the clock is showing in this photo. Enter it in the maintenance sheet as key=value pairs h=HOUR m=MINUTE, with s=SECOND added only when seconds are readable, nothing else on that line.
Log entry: h=7 m=33
